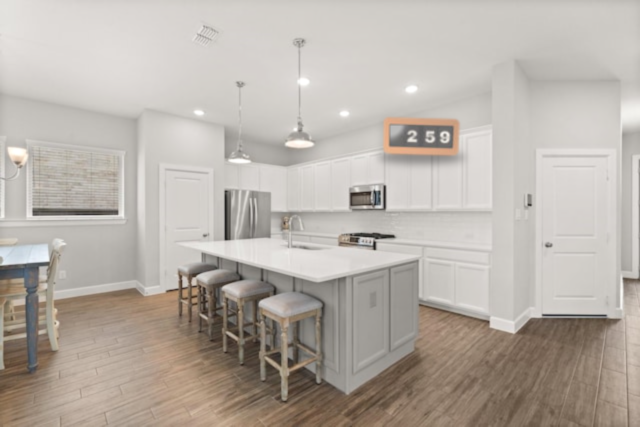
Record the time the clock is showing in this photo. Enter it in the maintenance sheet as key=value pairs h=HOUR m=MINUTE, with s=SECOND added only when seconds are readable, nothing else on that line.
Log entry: h=2 m=59
